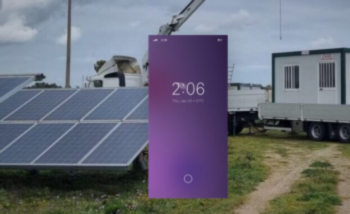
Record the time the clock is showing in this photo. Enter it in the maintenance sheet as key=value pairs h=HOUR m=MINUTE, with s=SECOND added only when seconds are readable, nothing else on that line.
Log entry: h=2 m=6
